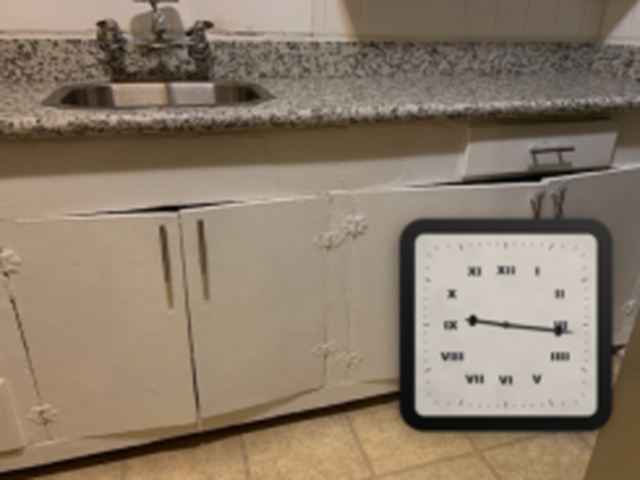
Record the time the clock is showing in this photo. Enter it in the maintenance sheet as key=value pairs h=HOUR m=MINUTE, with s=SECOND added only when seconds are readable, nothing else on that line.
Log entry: h=9 m=16
